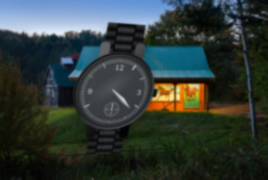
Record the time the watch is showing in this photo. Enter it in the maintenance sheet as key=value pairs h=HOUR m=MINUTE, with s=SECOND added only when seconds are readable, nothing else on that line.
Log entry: h=4 m=22
